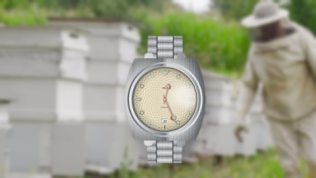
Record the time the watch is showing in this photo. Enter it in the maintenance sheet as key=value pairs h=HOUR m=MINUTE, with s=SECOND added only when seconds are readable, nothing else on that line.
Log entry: h=12 m=26
